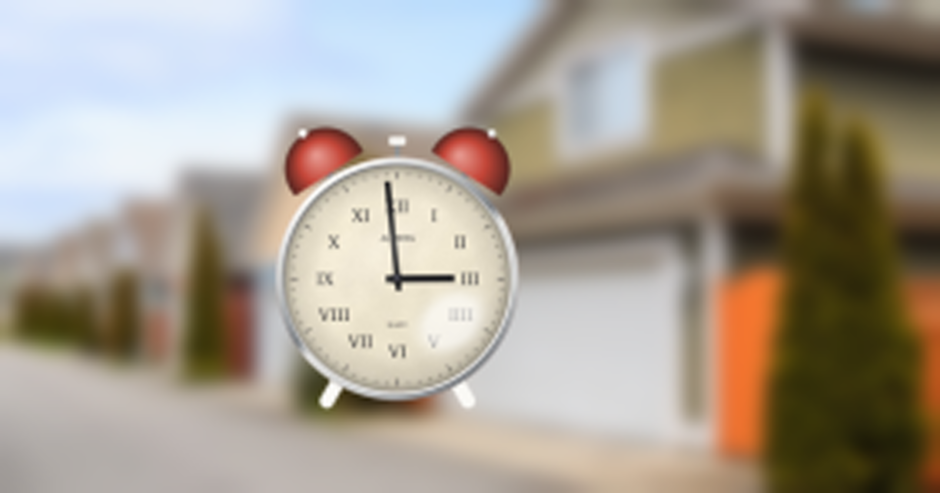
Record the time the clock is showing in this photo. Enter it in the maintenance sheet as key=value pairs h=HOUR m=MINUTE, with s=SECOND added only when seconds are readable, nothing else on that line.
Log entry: h=2 m=59
